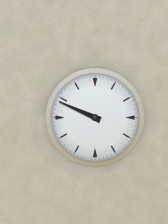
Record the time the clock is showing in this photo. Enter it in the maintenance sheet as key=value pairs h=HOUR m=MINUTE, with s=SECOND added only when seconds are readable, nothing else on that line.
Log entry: h=9 m=49
